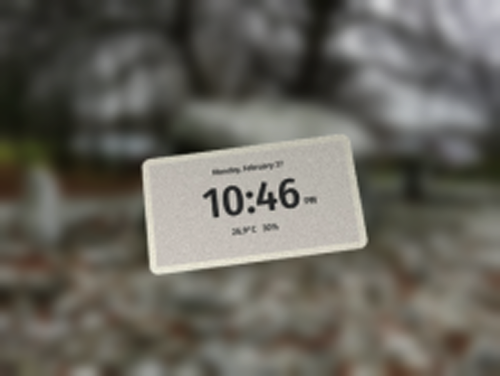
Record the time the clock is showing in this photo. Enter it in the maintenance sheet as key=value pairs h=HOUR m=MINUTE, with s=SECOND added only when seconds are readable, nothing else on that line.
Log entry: h=10 m=46
